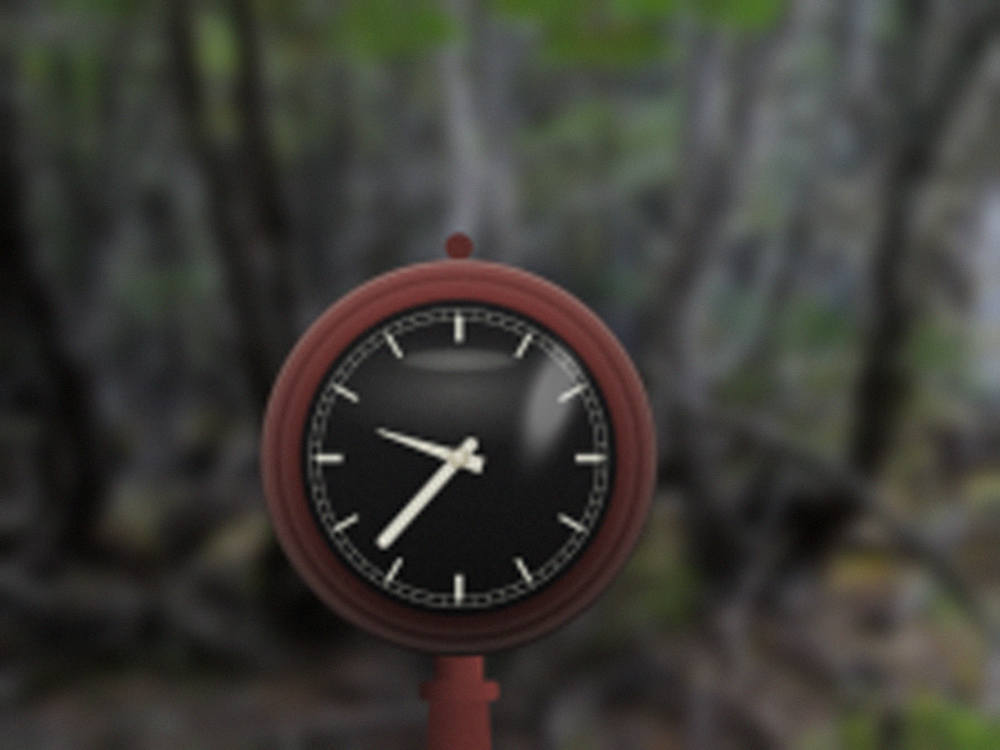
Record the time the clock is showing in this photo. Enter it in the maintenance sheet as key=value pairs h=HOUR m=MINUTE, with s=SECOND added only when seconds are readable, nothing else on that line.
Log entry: h=9 m=37
